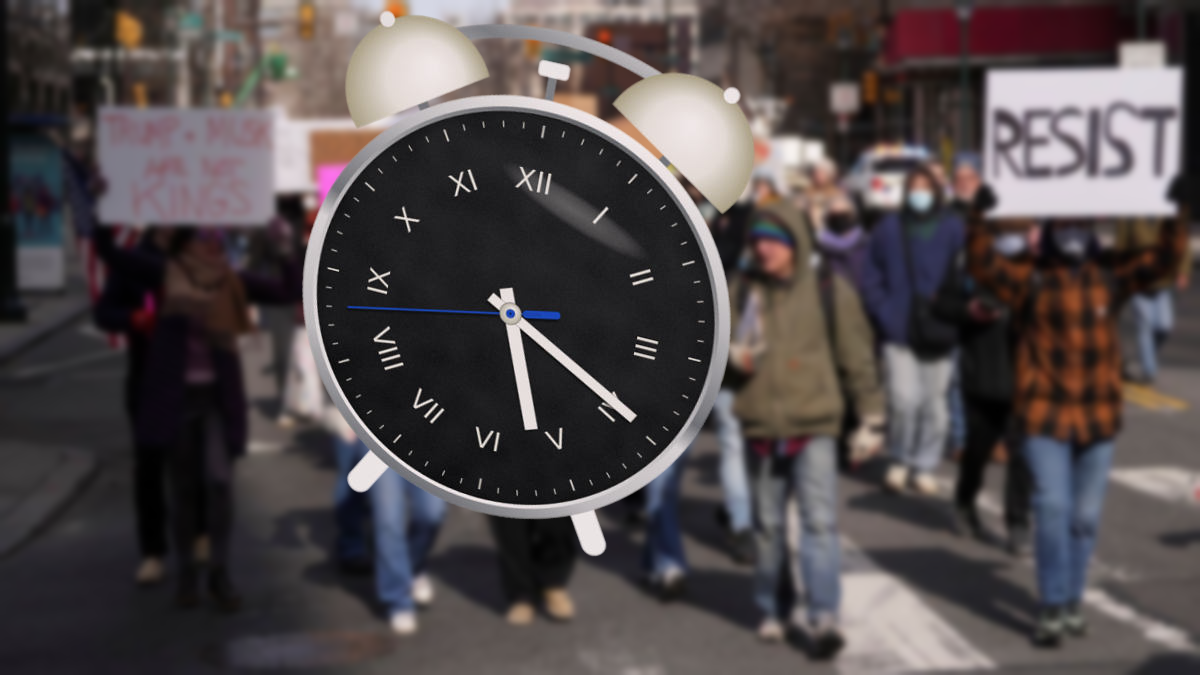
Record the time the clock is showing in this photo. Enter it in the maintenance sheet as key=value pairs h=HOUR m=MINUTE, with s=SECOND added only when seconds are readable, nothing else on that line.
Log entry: h=5 m=19 s=43
